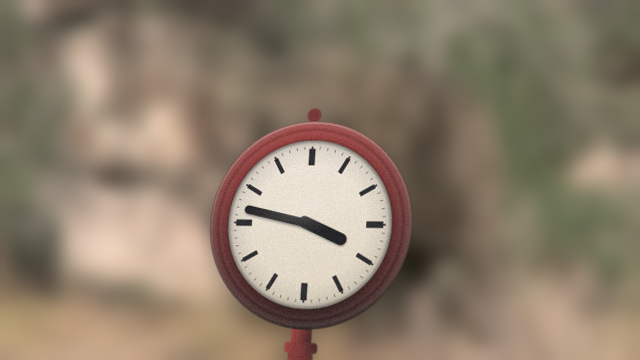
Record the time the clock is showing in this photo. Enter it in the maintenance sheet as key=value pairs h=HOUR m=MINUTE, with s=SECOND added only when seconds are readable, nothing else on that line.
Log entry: h=3 m=47
